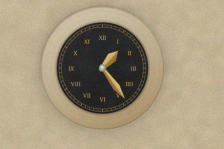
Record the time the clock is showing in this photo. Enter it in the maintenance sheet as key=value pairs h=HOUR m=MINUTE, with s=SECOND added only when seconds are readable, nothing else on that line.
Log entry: h=1 m=24
